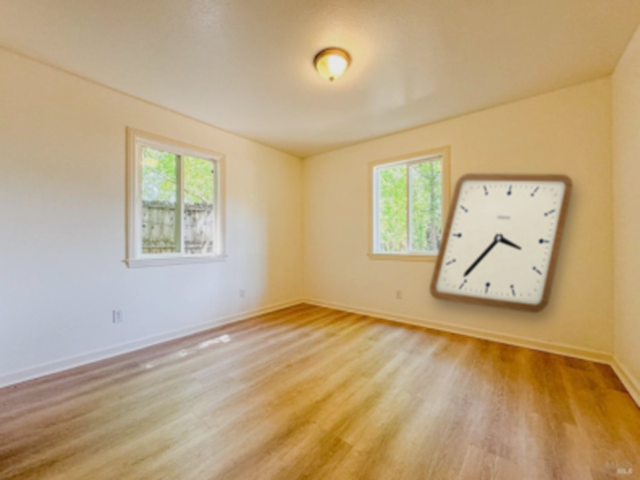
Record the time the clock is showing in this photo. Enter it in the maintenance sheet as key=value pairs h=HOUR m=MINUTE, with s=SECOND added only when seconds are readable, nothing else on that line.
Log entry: h=3 m=36
